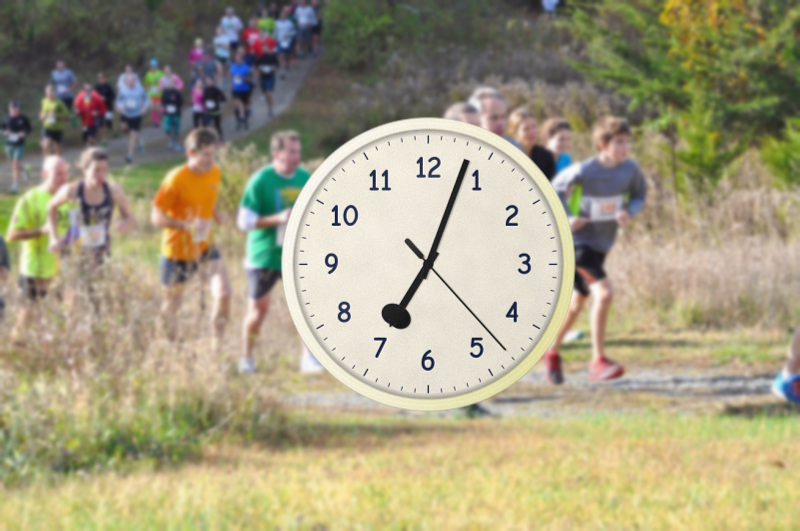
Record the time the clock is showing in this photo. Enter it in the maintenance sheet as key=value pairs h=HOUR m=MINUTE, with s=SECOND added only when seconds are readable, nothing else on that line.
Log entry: h=7 m=3 s=23
